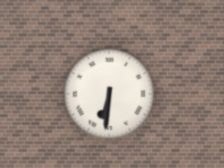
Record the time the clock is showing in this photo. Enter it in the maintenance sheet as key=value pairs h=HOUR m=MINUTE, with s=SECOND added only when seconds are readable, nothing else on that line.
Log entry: h=6 m=31
